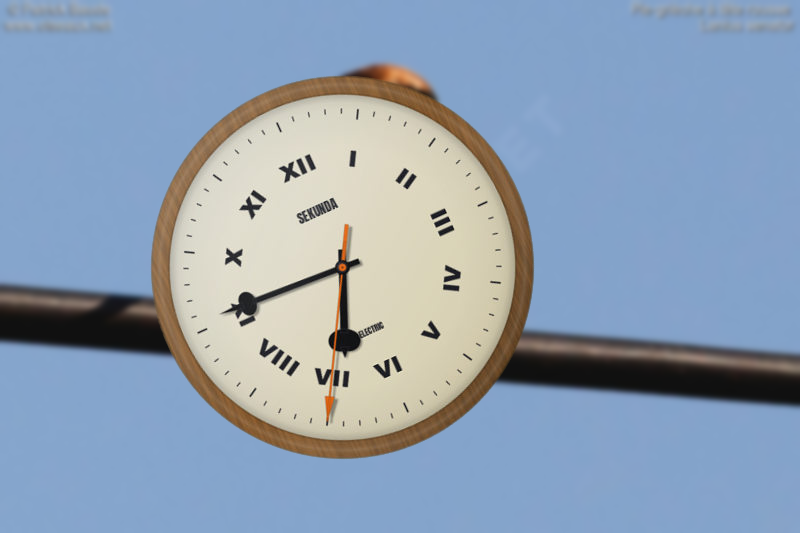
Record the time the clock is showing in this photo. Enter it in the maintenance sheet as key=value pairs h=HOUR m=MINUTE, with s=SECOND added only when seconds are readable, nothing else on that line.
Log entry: h=6 m=45 s=35
